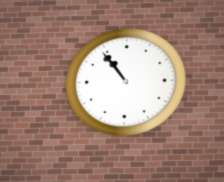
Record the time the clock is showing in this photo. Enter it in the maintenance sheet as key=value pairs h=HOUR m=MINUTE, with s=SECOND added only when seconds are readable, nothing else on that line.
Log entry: h=10 m=54
